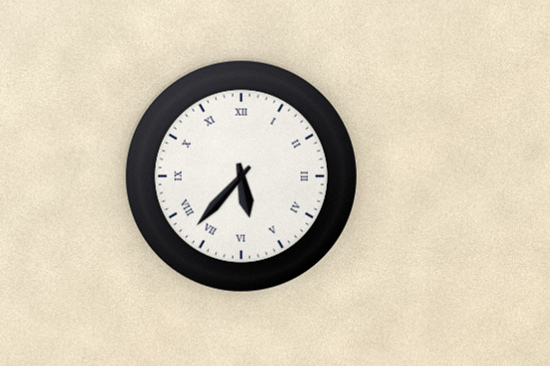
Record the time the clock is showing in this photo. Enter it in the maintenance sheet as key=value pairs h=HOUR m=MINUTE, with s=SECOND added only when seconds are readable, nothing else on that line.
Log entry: h=5 m=37
